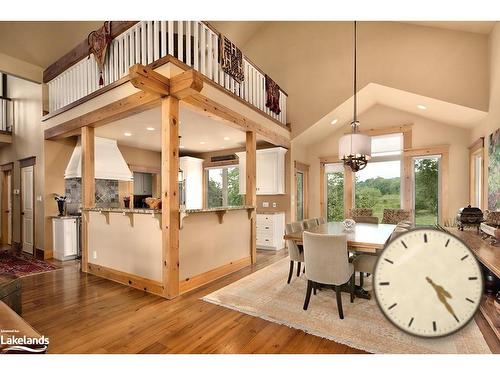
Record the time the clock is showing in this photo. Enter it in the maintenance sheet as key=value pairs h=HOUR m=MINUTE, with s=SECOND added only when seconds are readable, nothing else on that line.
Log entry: h=4 m=25
